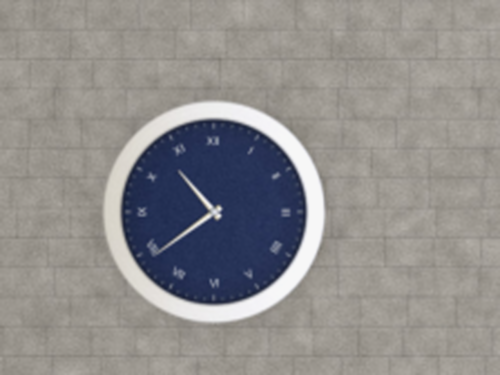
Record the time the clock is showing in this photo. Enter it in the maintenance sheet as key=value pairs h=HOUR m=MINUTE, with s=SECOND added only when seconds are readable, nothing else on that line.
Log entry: h=10 m=39
